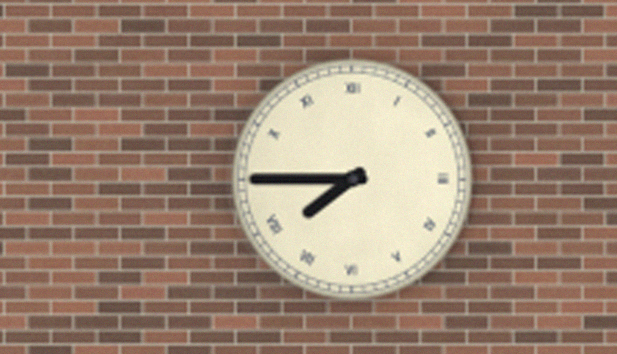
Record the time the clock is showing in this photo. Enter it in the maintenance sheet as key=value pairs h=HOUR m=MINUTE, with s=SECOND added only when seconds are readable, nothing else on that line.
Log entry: h=7 m=45
